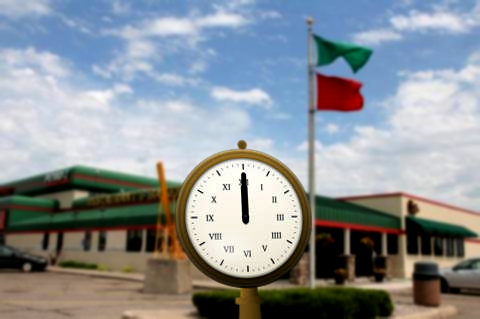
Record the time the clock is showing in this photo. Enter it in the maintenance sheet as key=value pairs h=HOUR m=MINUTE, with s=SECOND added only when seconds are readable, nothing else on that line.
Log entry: h=12 m=0
